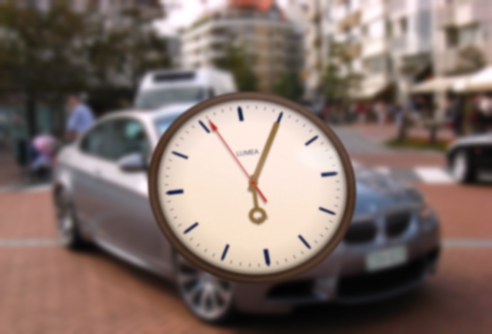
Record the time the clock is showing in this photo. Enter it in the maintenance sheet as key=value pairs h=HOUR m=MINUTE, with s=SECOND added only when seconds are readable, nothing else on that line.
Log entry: h=6 m=4 s=56
